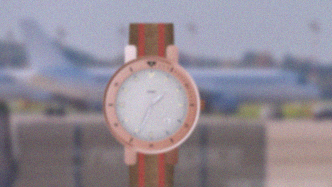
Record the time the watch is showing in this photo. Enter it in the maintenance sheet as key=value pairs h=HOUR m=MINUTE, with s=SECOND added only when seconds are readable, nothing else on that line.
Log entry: h=1 m=34
